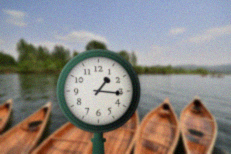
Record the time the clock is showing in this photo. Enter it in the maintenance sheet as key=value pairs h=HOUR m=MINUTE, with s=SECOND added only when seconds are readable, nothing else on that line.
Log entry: h=1 m=16
